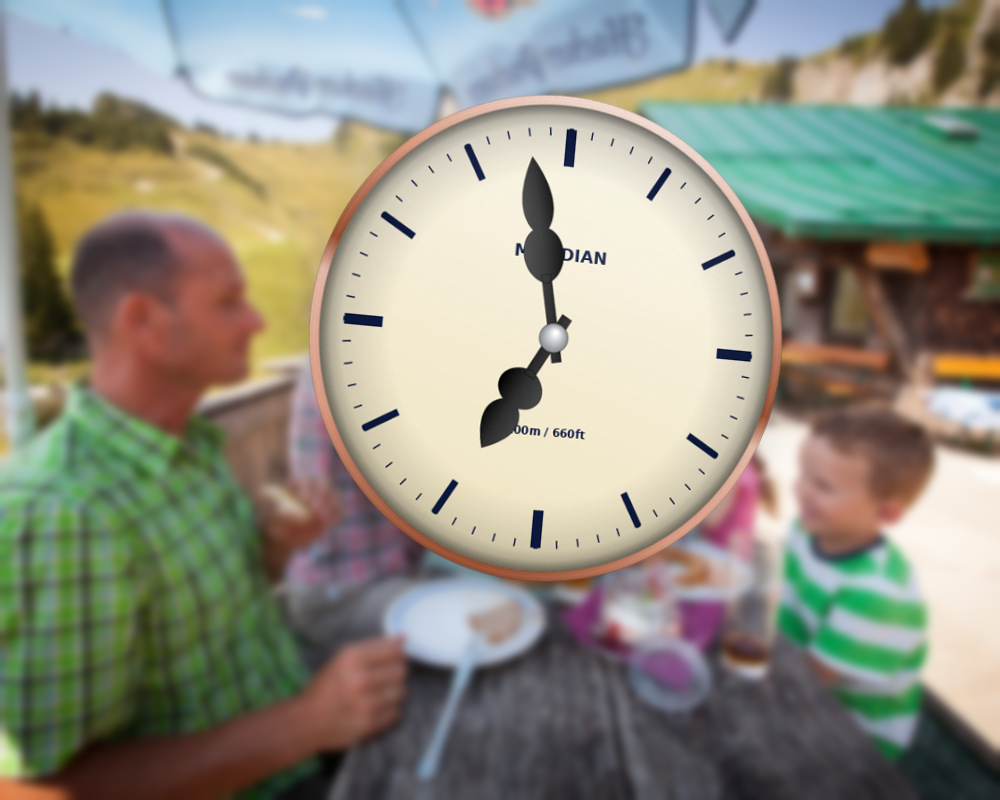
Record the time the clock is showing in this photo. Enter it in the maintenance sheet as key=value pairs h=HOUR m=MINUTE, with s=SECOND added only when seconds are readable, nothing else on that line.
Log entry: h=6 m=58
